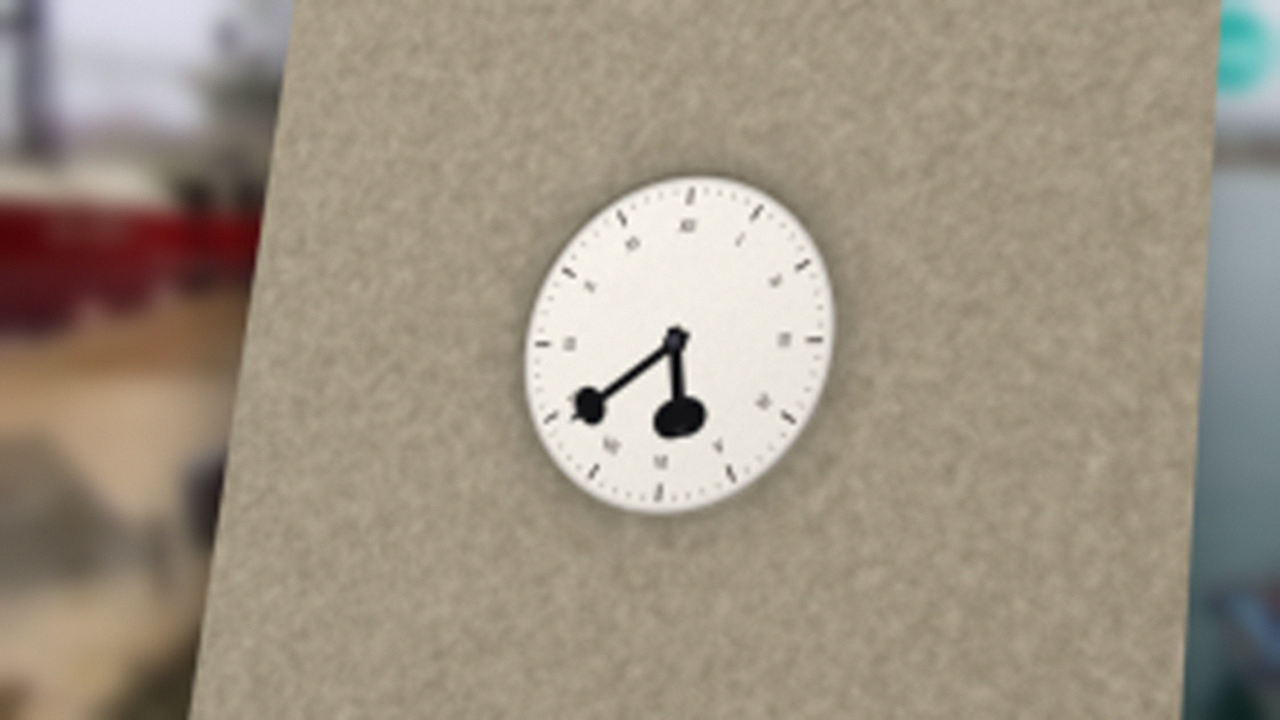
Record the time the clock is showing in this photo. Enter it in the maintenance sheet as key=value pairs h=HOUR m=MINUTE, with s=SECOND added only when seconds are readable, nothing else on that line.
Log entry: h=5 m=39
